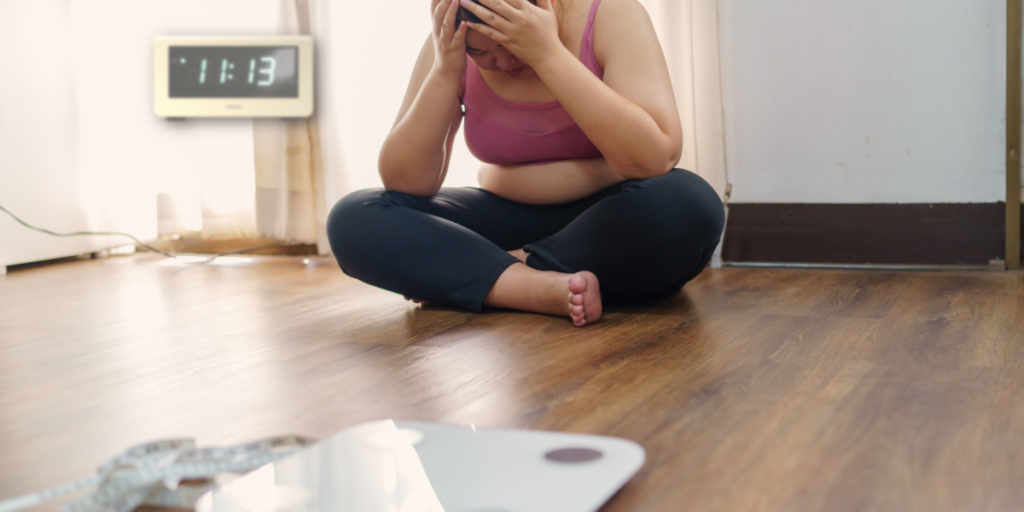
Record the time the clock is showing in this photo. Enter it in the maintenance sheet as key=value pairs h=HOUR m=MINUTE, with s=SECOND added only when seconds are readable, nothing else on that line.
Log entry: h=11 m=13
